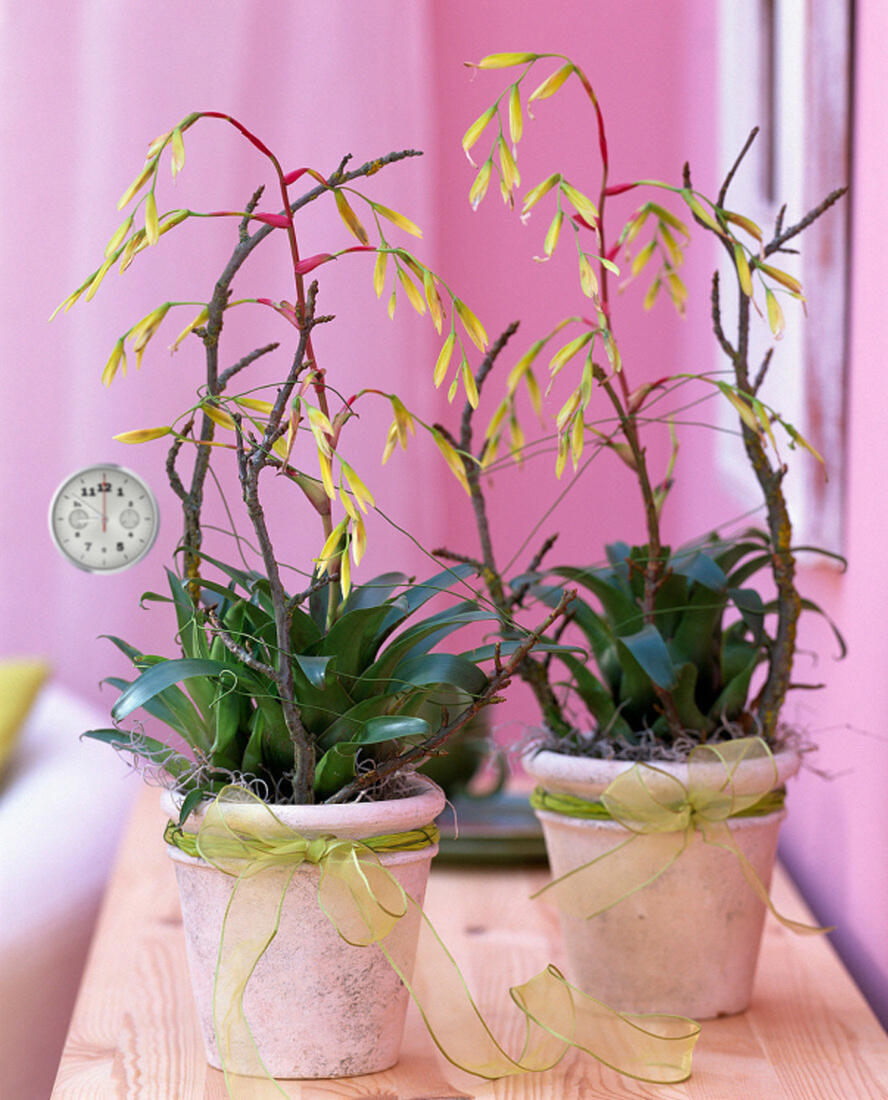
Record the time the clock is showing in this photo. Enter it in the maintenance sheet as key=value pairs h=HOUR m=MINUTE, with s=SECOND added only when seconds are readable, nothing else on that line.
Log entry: h=8 m=51
